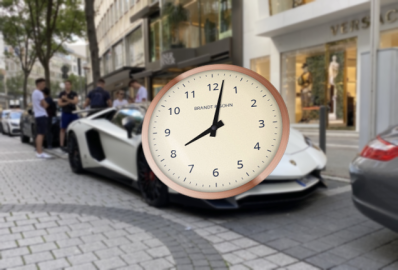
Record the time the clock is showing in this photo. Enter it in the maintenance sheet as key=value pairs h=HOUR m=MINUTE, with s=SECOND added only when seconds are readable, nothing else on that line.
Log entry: h=8 m=2
